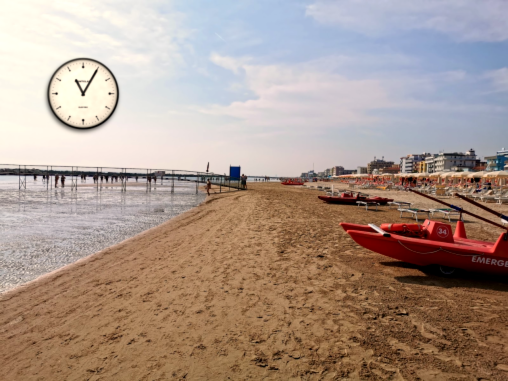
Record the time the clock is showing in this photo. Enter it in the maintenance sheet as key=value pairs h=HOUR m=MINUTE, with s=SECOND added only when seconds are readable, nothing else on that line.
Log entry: h=11 m=5
